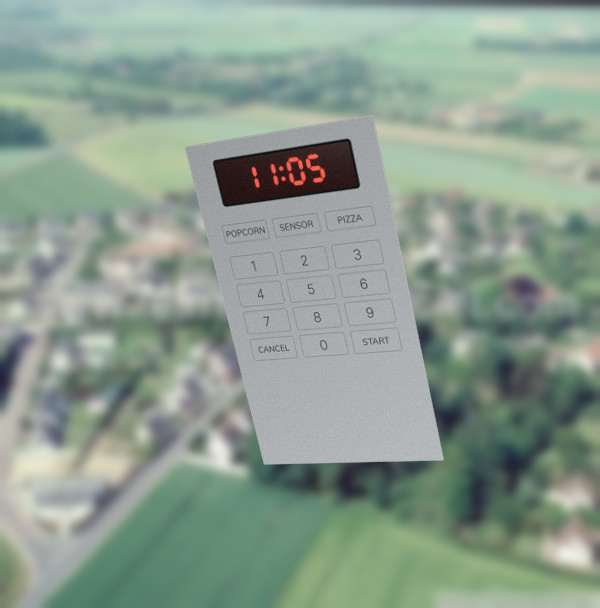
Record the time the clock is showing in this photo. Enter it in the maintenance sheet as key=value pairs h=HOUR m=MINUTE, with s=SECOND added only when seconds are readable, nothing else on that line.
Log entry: h=11 m=5
